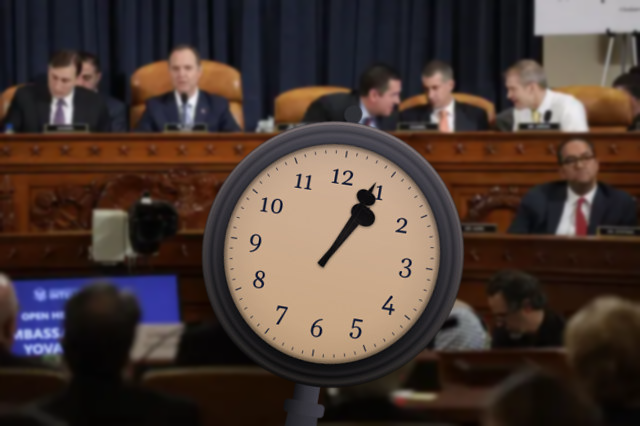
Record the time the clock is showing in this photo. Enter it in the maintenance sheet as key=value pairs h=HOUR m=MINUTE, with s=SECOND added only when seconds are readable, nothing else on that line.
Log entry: h=1 m=4
